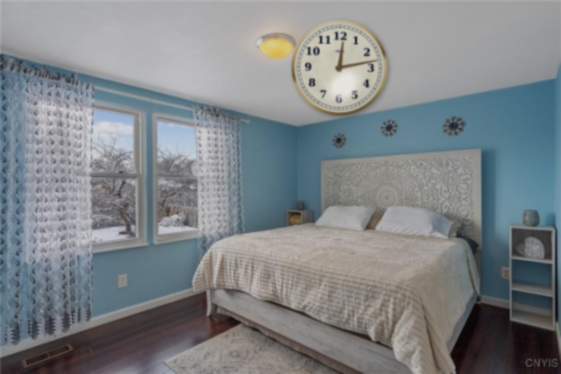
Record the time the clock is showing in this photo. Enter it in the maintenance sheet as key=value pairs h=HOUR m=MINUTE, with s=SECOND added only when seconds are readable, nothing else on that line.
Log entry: h=12 m=13
